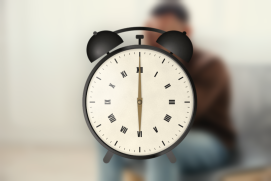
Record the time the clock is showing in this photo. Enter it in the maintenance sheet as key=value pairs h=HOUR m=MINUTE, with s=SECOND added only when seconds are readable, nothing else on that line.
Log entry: h=6 m=0
